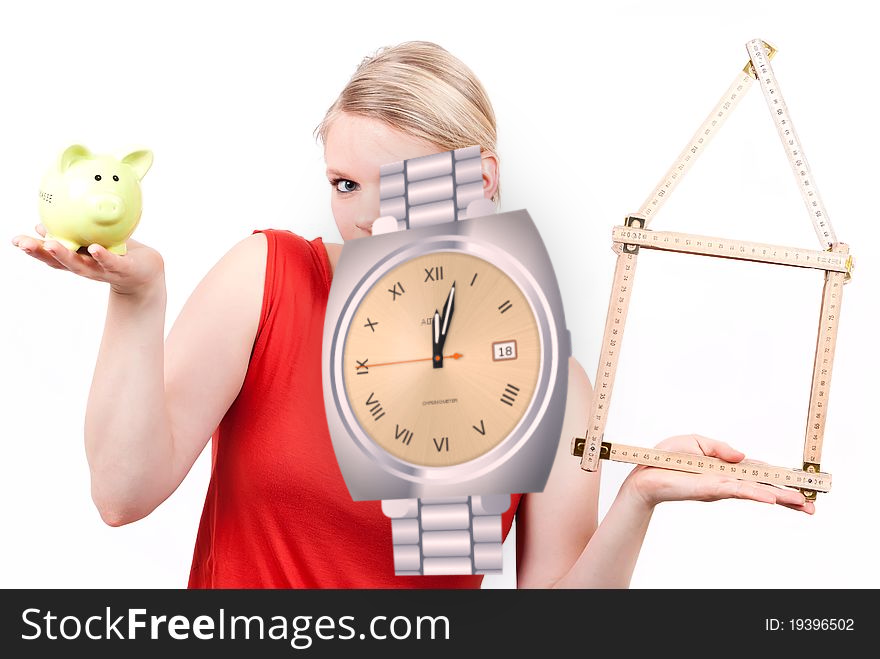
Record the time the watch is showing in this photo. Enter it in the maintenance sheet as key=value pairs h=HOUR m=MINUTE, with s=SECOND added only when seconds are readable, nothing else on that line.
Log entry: h=12 m=2 s=45
